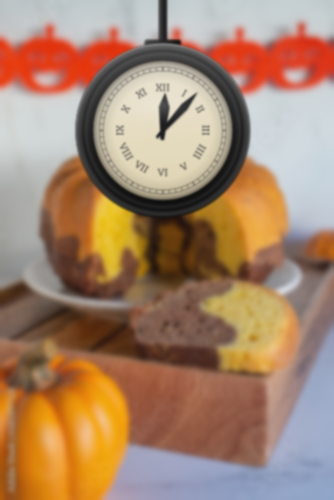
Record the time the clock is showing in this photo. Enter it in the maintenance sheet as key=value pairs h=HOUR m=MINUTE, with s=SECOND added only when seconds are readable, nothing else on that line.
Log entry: h=12 m=7
